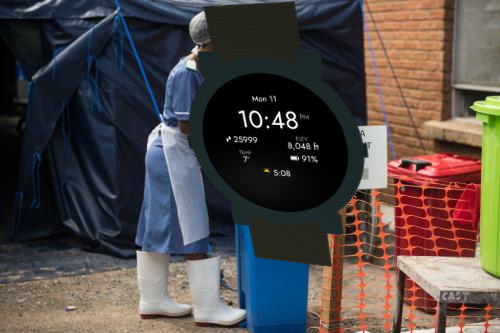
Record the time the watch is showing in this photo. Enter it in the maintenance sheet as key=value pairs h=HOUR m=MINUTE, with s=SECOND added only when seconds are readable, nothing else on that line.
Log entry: h=10 m=48
